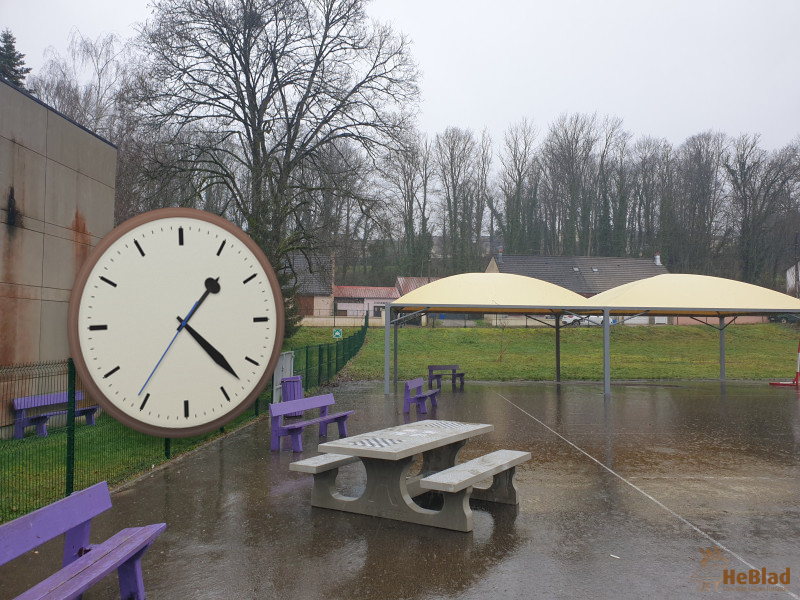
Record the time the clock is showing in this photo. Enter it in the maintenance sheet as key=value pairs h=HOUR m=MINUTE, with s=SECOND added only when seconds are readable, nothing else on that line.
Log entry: h=1 m=22 s=36
